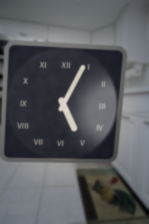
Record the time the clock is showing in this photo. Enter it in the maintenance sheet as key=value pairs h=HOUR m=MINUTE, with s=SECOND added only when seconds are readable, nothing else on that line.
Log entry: h=5 m=4
